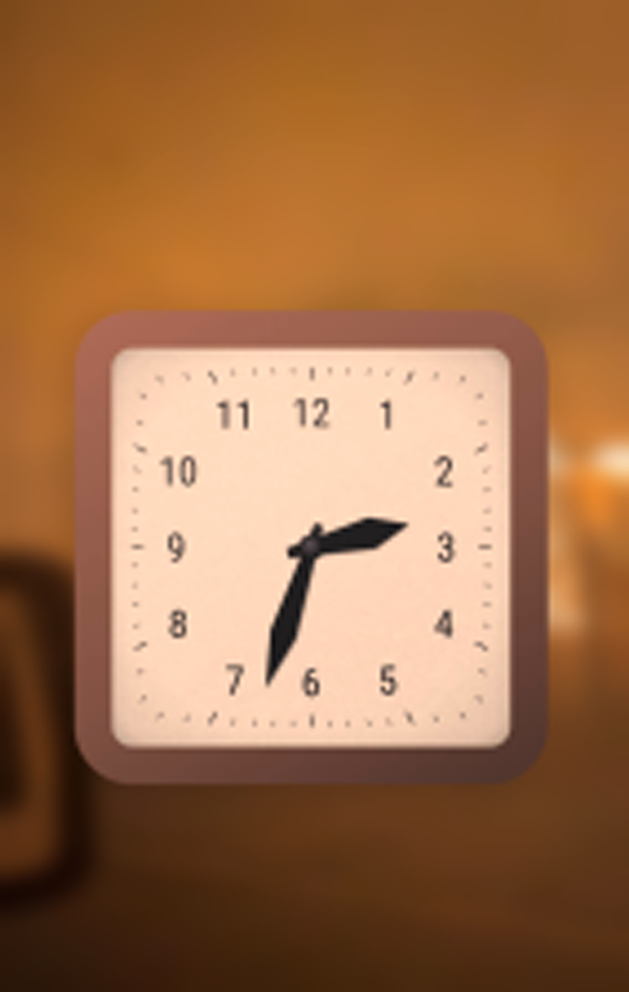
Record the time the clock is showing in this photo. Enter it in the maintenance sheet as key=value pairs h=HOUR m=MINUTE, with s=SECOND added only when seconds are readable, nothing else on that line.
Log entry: h=2 m=33
